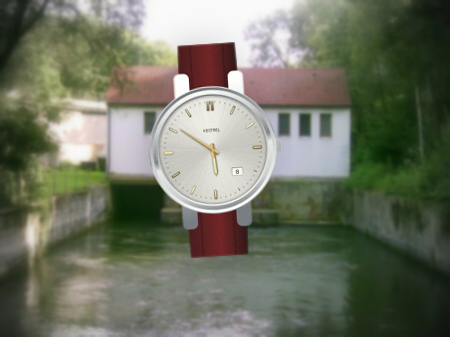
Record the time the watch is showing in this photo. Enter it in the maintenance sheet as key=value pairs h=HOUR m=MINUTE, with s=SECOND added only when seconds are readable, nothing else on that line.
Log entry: h=5 m=51
